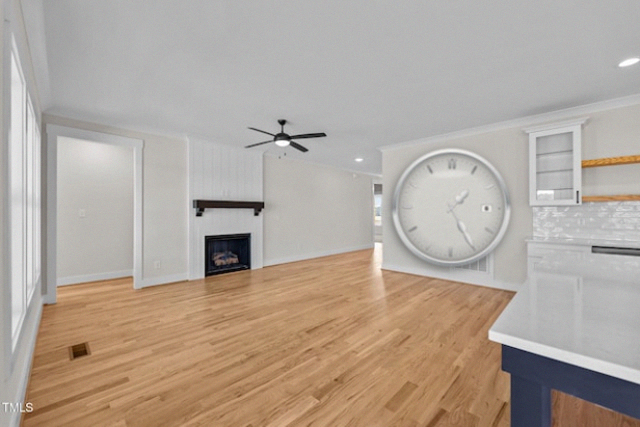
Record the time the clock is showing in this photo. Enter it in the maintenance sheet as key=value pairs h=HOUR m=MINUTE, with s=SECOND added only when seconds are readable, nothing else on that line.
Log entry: h=1 m=25
